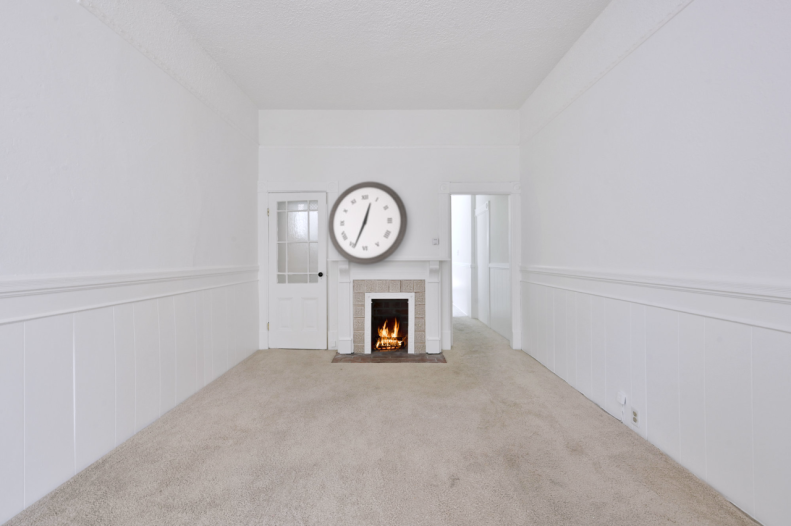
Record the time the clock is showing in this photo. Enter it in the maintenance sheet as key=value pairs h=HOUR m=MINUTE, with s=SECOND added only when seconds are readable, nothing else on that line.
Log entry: h=12 m=34
